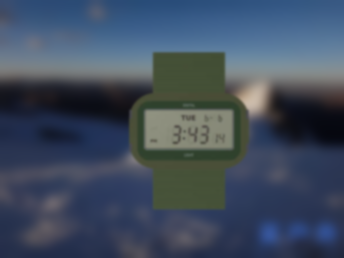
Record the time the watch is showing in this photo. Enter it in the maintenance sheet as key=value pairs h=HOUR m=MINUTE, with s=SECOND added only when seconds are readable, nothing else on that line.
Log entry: h=3 m=43
